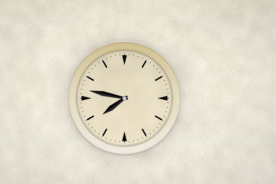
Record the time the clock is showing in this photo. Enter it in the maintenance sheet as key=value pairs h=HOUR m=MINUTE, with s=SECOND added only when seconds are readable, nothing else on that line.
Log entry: h=7 m=47
